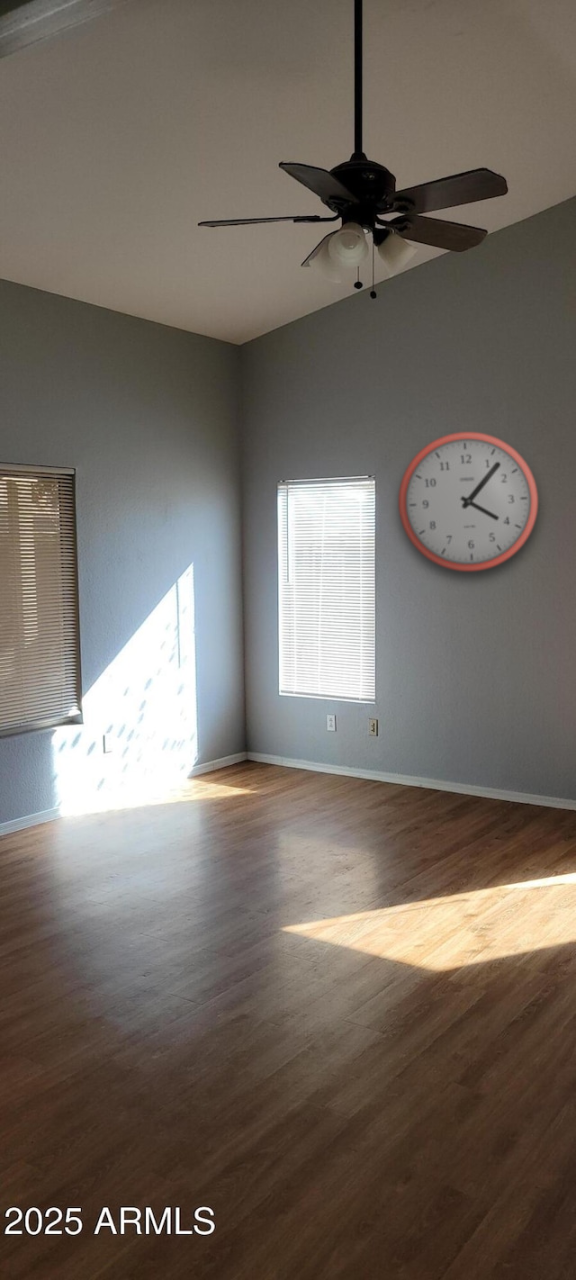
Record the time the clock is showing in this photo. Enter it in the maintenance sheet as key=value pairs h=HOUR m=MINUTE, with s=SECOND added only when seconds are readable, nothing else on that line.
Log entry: h=4 m=7
